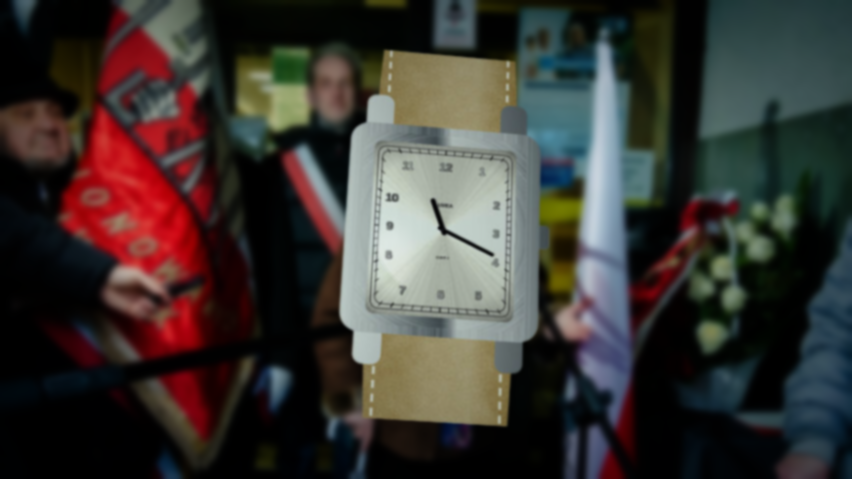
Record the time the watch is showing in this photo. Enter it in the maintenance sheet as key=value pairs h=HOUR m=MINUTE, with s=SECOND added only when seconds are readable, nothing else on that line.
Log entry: h=11 m=19
